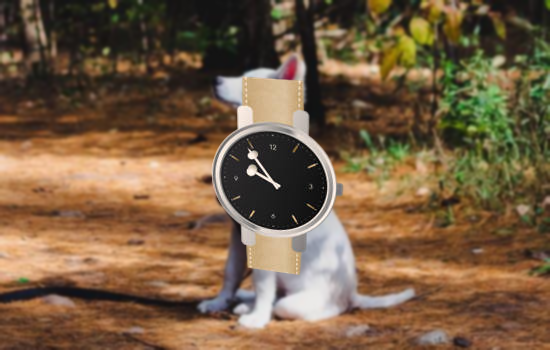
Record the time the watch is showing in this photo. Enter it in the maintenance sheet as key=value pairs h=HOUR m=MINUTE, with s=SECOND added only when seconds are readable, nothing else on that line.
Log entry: h=9 m=54
